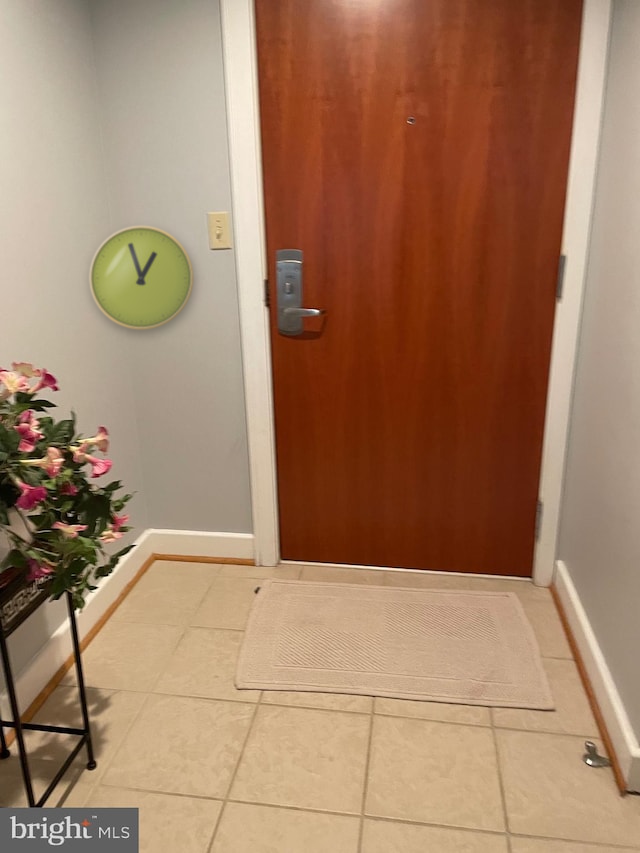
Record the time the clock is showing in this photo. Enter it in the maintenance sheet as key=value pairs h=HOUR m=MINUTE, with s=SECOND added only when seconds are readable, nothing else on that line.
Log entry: h=12 m=57
